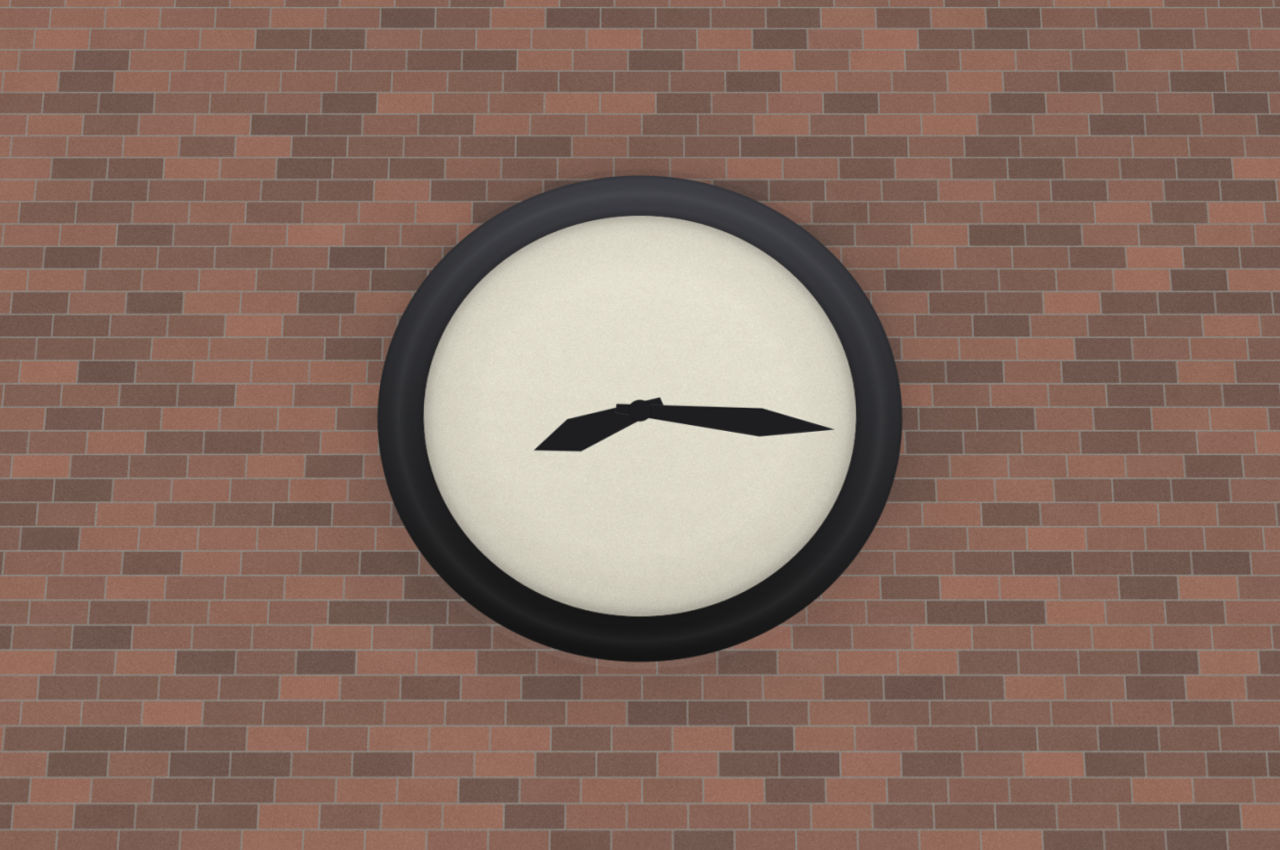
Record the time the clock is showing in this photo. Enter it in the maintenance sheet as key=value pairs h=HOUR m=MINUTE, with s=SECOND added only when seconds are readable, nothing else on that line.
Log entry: h=8 m=16
